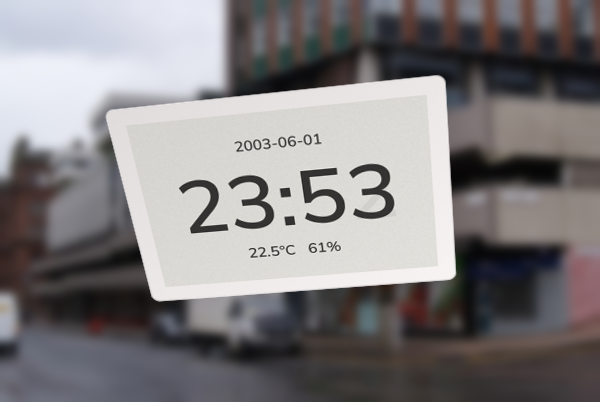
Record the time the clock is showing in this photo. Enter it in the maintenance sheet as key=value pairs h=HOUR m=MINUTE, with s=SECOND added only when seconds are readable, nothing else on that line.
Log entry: h=23 m=53
